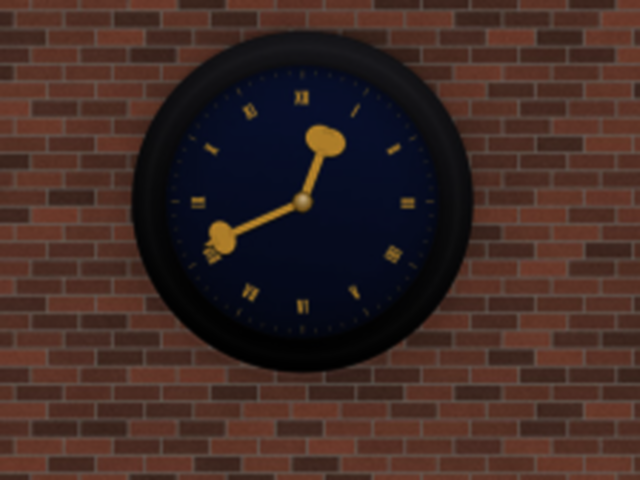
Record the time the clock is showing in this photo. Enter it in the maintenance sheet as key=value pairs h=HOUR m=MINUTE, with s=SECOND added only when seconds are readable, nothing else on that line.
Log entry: h=12 m=41
